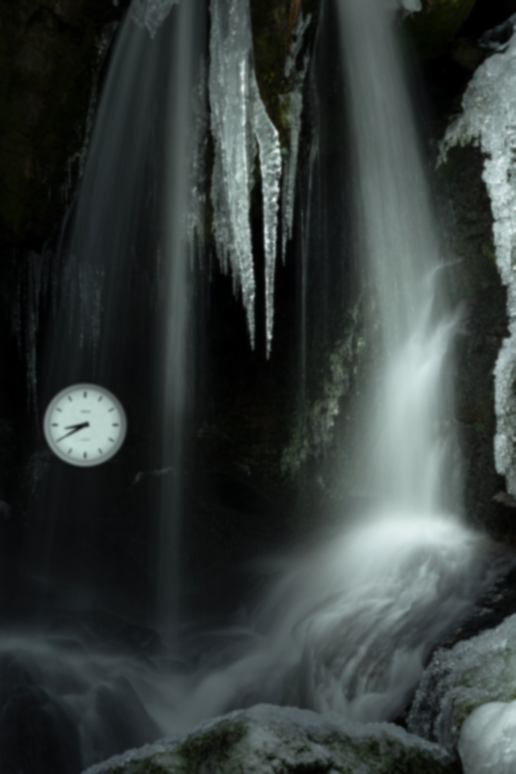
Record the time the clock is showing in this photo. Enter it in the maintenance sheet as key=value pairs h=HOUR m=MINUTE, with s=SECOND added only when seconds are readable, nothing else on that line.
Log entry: h=8 m=40
